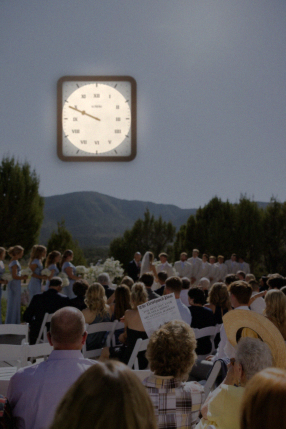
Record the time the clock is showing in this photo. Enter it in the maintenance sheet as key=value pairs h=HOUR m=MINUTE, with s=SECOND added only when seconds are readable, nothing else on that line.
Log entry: h=9 m=49
